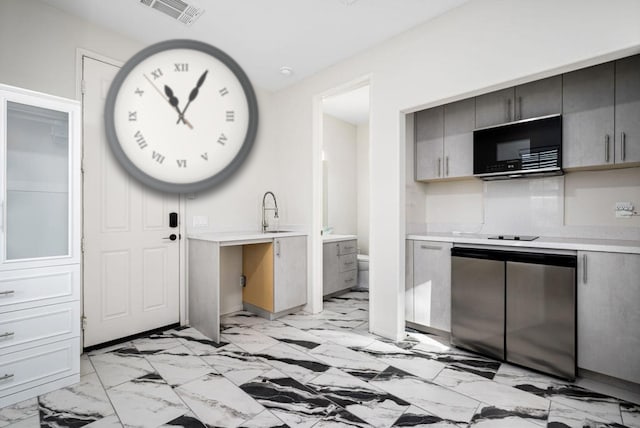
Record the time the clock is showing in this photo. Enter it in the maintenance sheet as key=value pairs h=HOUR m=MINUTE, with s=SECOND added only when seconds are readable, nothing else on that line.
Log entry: h=11 m=4 s=53
